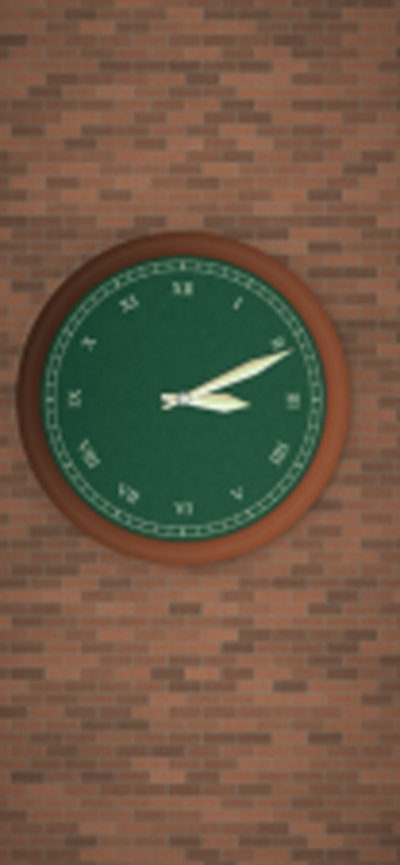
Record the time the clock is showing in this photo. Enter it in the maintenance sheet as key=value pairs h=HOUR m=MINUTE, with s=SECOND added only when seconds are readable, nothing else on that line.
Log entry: h=3 m=11
